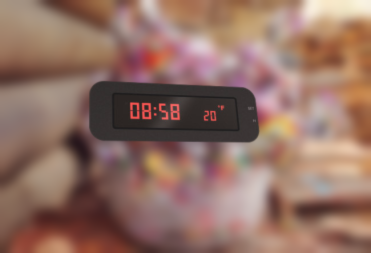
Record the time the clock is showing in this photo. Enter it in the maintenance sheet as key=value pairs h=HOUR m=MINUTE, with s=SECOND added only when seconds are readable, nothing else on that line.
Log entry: h=8 m=58
